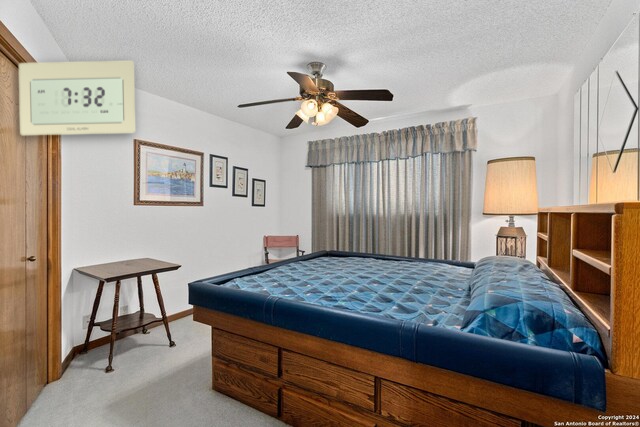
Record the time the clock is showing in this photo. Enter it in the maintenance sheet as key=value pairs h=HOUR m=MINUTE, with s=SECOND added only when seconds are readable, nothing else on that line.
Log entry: h=7 m=32
